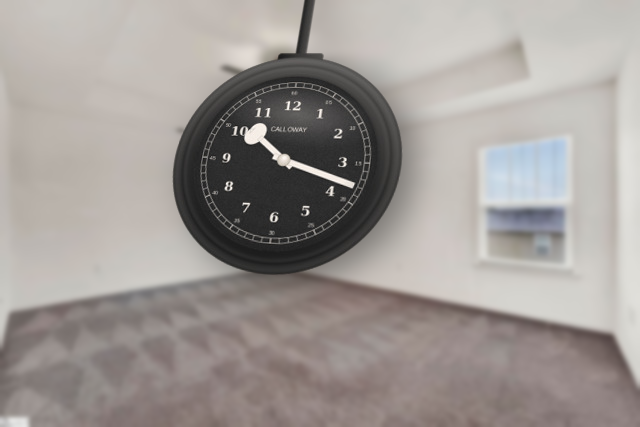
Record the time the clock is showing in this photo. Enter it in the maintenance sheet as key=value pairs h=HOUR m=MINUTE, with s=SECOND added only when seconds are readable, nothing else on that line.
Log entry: h=10 m=18
